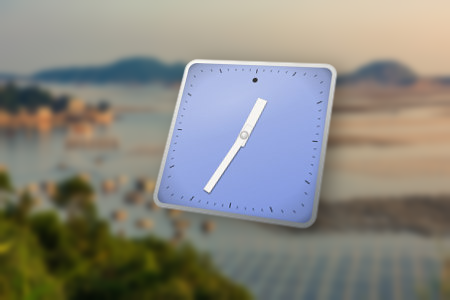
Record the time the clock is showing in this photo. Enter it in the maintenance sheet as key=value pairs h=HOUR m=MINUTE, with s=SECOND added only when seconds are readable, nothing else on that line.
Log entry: h=12 m=34
